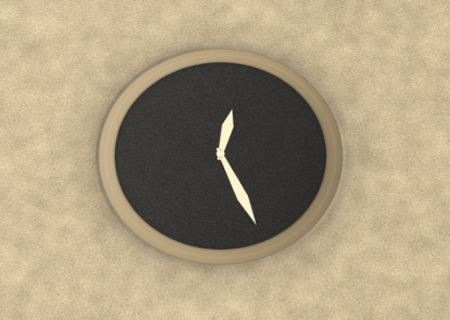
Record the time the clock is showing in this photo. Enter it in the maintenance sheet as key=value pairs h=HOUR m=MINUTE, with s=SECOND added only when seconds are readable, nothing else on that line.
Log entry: h=12 m=26
